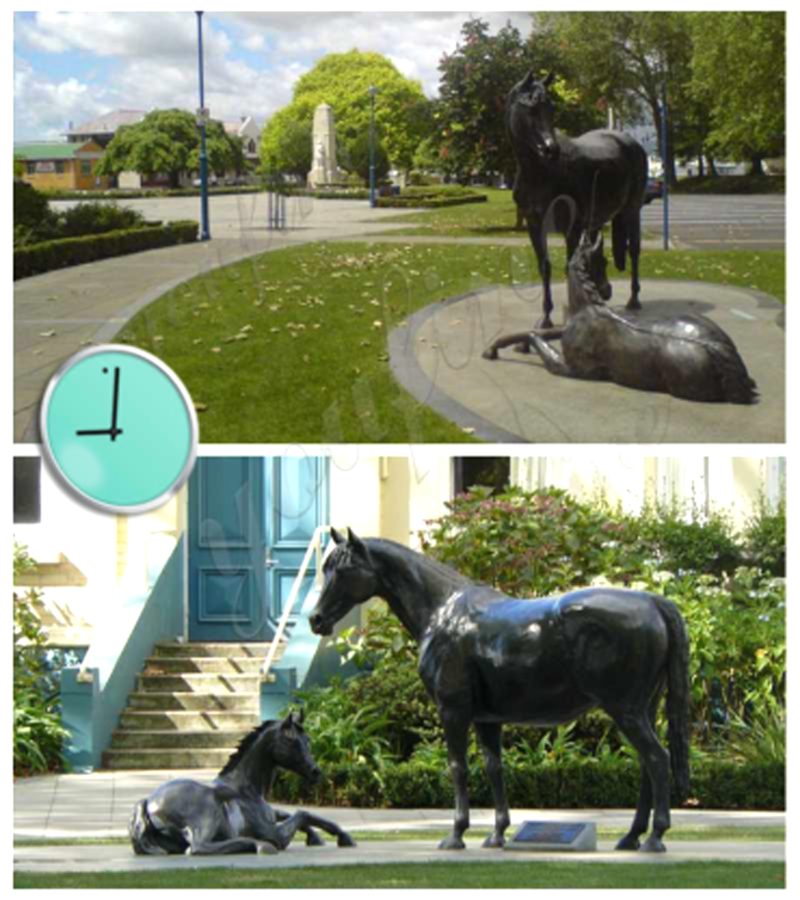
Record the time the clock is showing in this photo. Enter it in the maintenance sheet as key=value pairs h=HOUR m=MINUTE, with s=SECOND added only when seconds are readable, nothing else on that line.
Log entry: h=9 m=2
